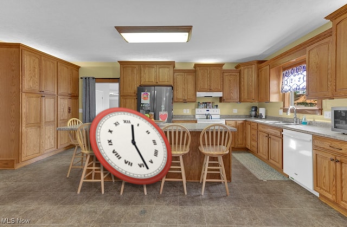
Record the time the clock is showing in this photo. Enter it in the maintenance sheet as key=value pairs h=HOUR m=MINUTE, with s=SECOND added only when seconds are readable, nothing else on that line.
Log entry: h=12 m=28
